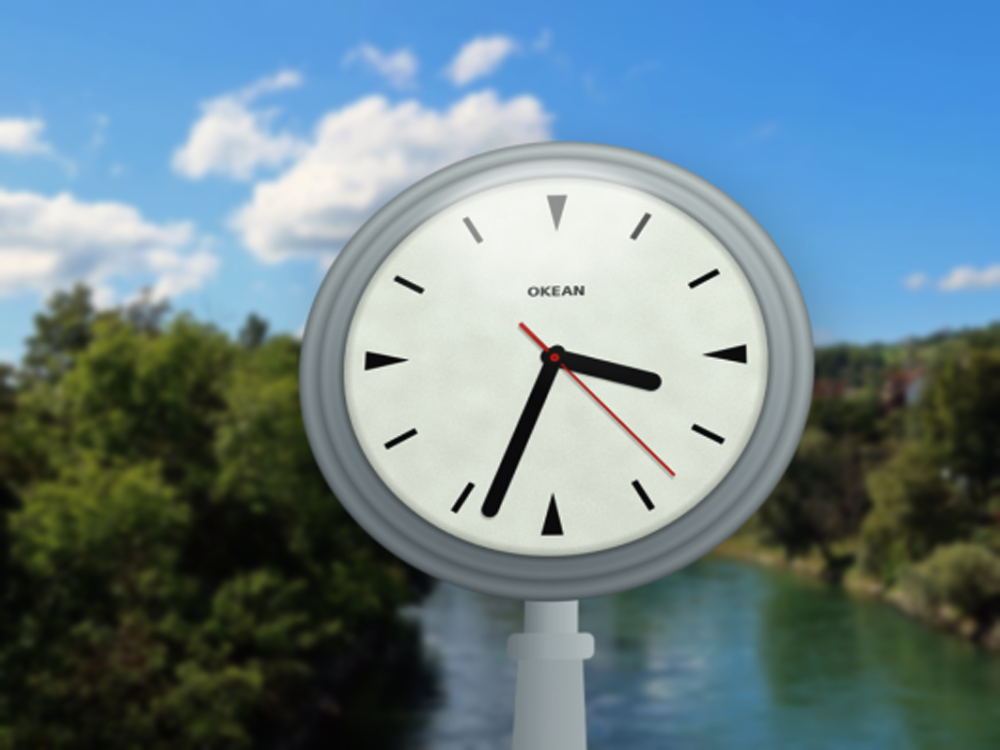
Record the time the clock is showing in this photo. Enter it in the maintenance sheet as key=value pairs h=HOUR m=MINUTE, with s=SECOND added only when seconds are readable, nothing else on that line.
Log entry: h=3 m=33 s=23
